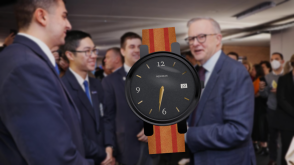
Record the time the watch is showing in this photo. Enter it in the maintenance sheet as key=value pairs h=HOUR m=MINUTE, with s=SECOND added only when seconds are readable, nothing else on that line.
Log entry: h=6 m=32
